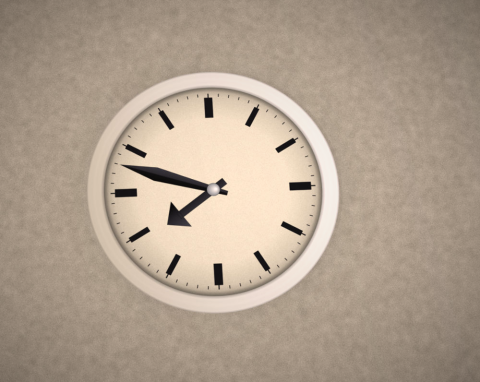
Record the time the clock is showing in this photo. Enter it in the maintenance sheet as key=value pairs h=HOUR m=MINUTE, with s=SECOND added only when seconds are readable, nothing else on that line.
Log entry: h=7 m=48
